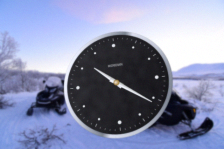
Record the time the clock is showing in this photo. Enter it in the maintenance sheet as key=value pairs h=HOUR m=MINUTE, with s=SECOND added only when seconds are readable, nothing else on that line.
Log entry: h=10 m=21
